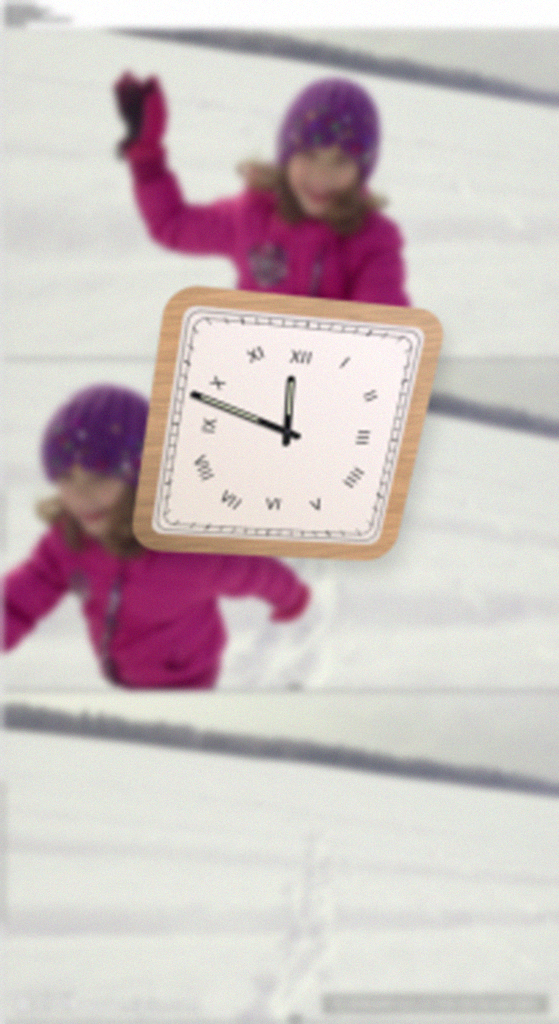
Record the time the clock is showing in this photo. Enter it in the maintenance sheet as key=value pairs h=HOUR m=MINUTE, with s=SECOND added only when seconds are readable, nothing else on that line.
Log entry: h=11 m=48
